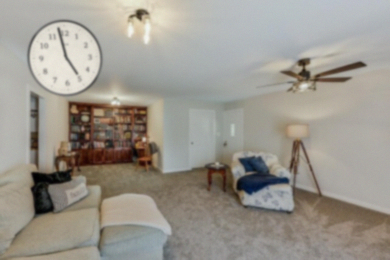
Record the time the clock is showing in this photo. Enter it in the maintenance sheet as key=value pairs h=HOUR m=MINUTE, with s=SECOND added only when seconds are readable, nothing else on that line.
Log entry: h=4 m=58
